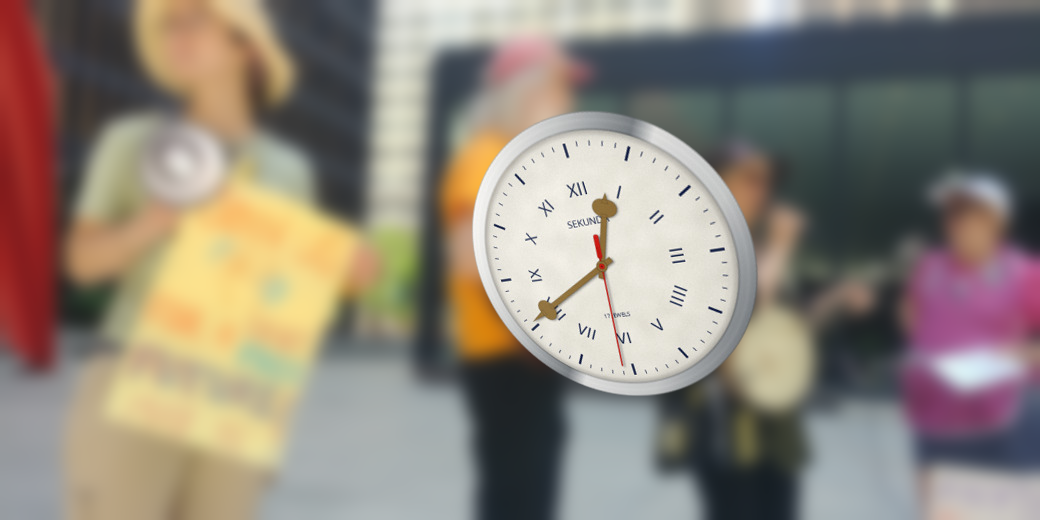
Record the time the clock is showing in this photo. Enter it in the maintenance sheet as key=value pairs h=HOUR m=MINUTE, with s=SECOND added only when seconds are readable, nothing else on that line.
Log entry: h=12 m=40 s=31
